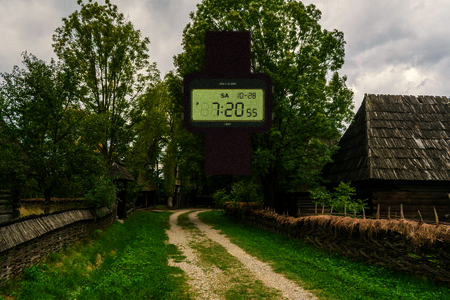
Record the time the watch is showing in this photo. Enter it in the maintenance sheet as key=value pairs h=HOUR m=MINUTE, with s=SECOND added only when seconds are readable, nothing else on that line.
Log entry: h=7 m=20 s=55
